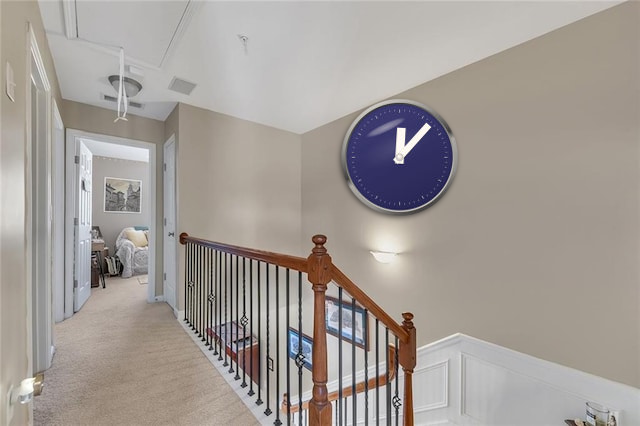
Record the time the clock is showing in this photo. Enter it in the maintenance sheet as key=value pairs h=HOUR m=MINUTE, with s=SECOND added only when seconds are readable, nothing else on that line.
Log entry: h=12 m=7
